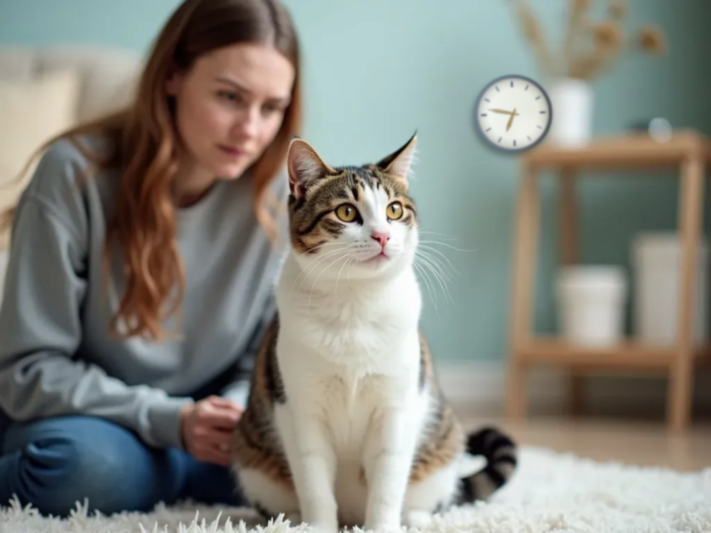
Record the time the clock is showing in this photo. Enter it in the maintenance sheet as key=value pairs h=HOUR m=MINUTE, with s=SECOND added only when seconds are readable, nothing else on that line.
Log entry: h=6 m=47
